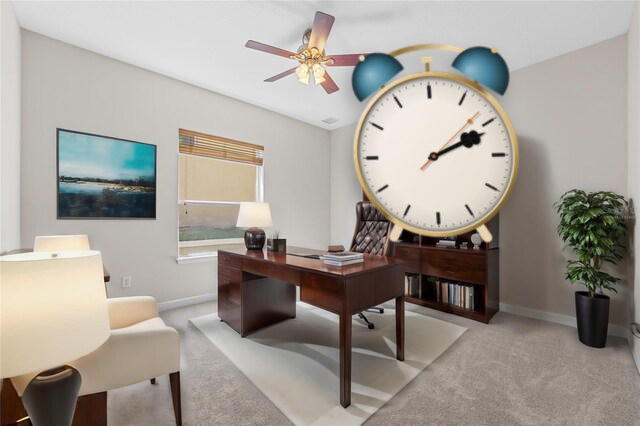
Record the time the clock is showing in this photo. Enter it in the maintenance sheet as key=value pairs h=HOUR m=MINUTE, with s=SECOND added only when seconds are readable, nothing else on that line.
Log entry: h=2 m=11 s=8
